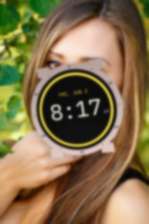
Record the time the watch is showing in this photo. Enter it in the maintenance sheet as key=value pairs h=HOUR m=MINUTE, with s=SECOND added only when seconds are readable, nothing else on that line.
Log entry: h=8 m=17
